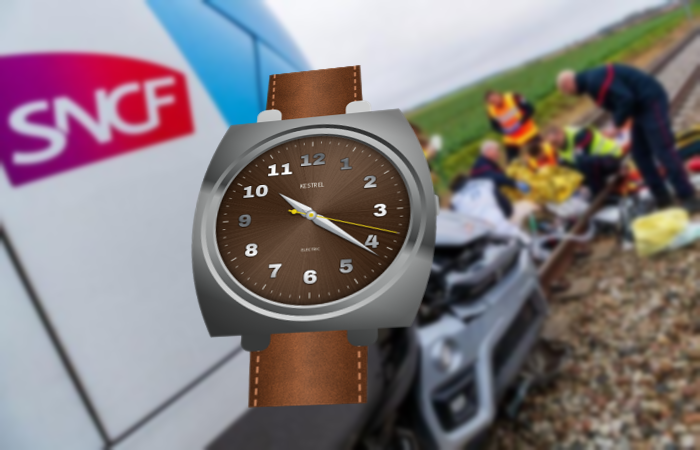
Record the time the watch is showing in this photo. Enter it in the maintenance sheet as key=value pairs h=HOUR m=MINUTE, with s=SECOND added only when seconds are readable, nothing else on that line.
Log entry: h=10 m=21 s=18
